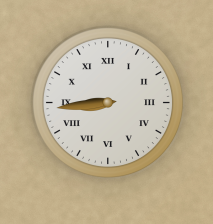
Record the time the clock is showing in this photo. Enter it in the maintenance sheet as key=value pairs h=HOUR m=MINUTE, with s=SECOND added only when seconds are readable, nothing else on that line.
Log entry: h=8 m=44
